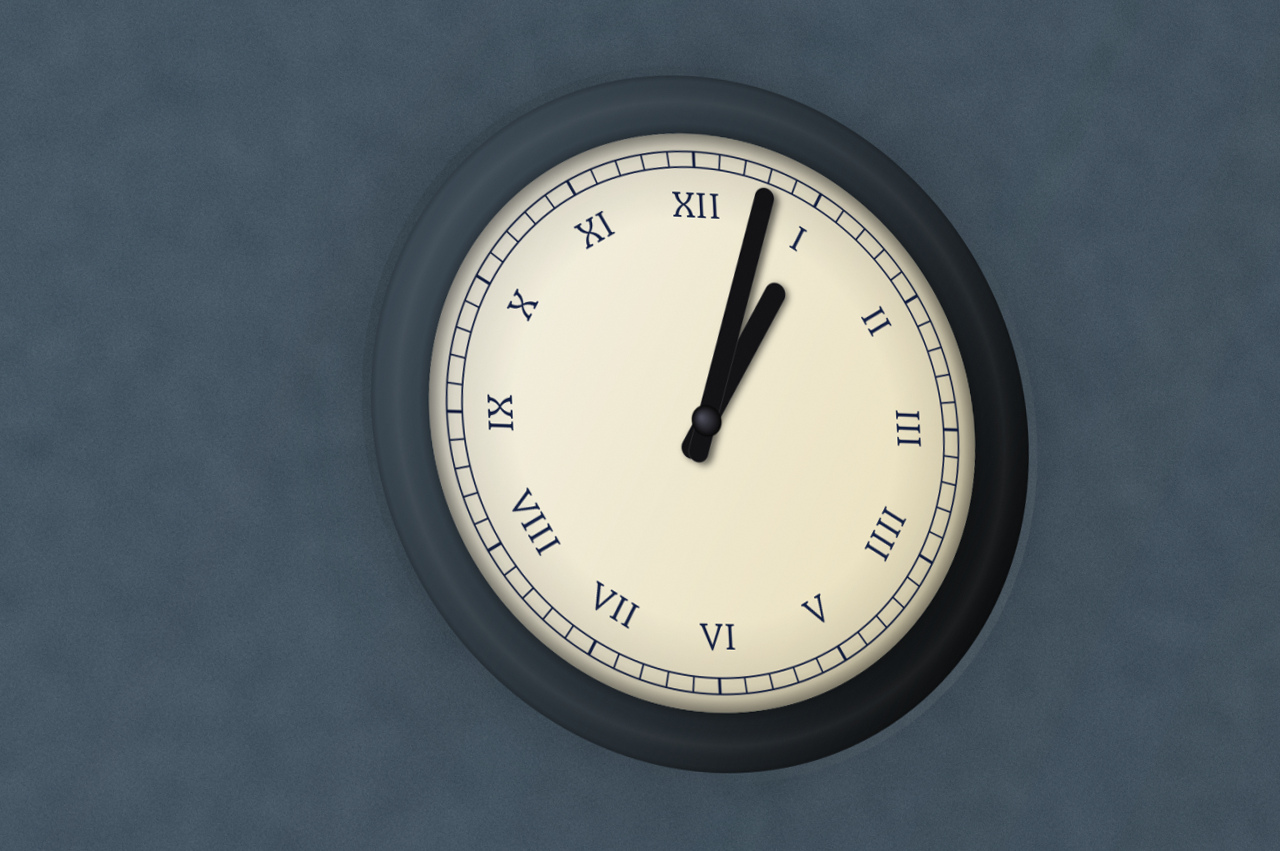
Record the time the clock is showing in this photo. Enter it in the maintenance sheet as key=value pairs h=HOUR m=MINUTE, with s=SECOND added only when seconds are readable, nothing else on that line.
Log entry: h=1 m=3
